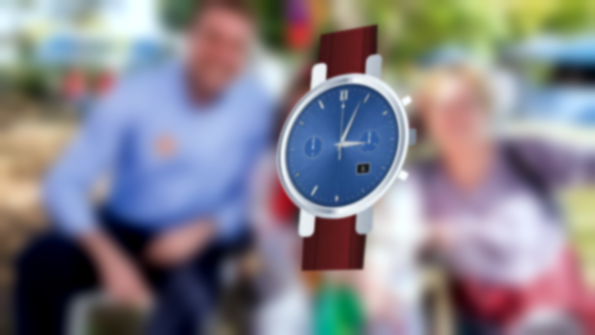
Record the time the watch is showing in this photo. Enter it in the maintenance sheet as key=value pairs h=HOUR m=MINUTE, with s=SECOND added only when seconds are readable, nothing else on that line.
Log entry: h=3 m=4
